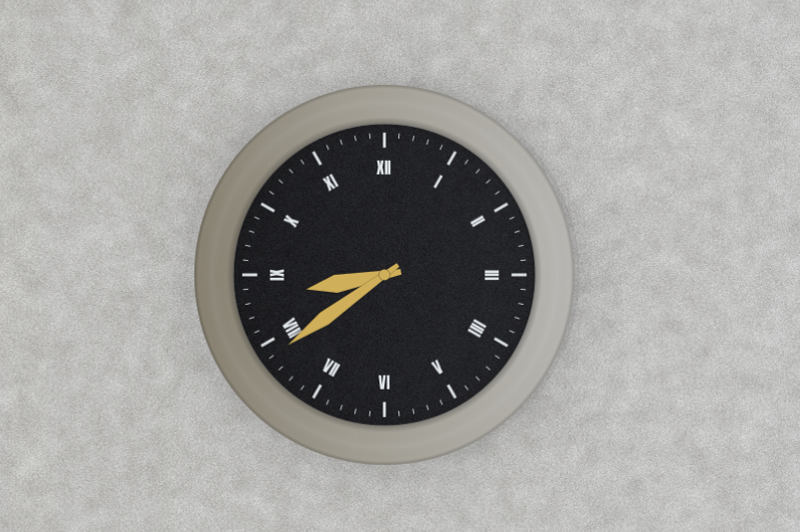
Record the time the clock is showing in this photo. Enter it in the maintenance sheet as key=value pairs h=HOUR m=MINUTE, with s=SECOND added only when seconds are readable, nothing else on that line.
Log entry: h=8 m=39
